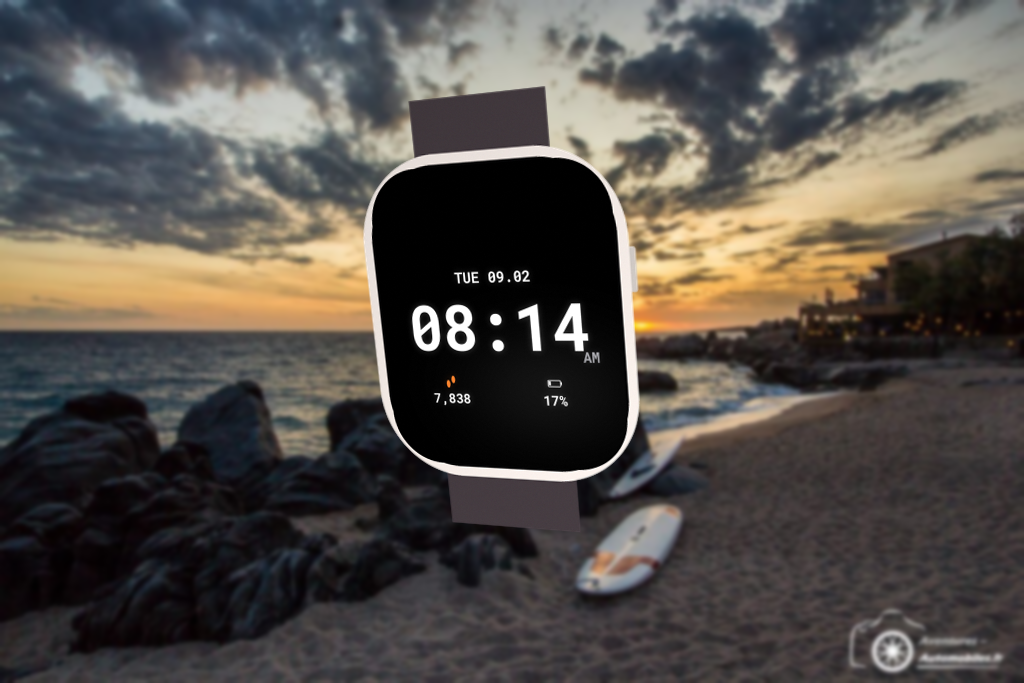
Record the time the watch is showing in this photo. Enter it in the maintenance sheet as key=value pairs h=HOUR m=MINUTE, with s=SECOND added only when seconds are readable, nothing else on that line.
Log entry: h=8 m=14
